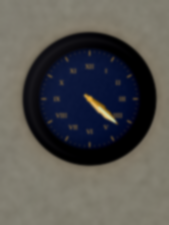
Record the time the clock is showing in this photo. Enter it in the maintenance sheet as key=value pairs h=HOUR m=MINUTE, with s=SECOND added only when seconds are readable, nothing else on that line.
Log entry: h=4 m=22
